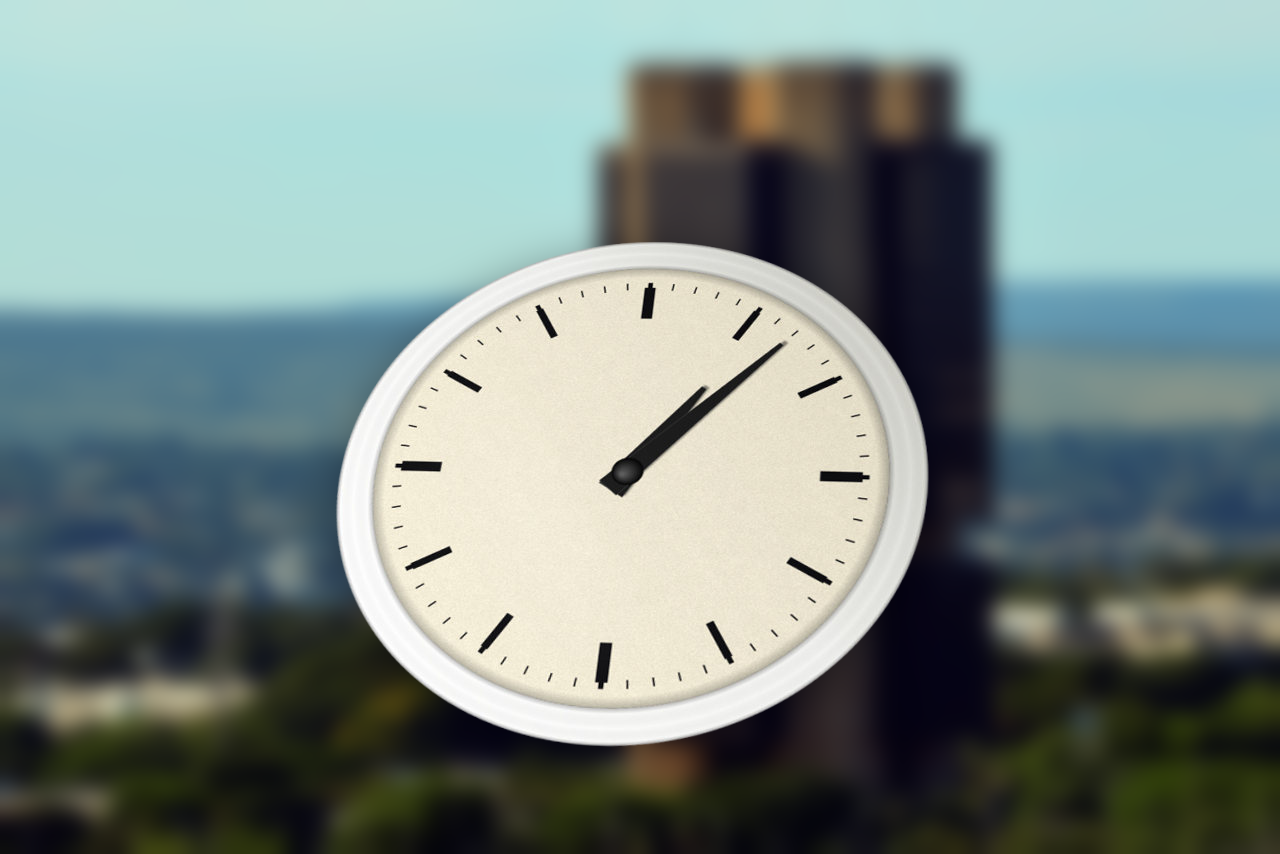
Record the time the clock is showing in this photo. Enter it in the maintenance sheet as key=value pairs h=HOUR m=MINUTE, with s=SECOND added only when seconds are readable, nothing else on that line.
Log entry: h=1 m=7
